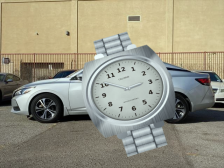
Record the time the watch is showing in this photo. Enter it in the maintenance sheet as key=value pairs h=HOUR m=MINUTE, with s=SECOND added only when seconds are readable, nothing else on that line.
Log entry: h=2 m=51
